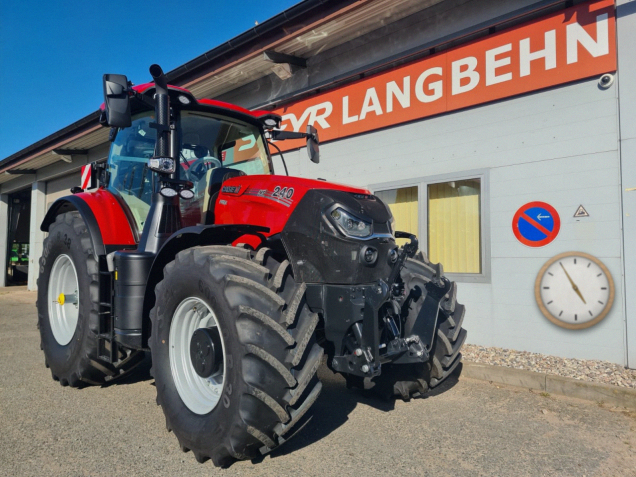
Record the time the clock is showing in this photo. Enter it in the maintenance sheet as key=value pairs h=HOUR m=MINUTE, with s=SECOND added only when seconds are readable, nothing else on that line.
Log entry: h=4 m=55
